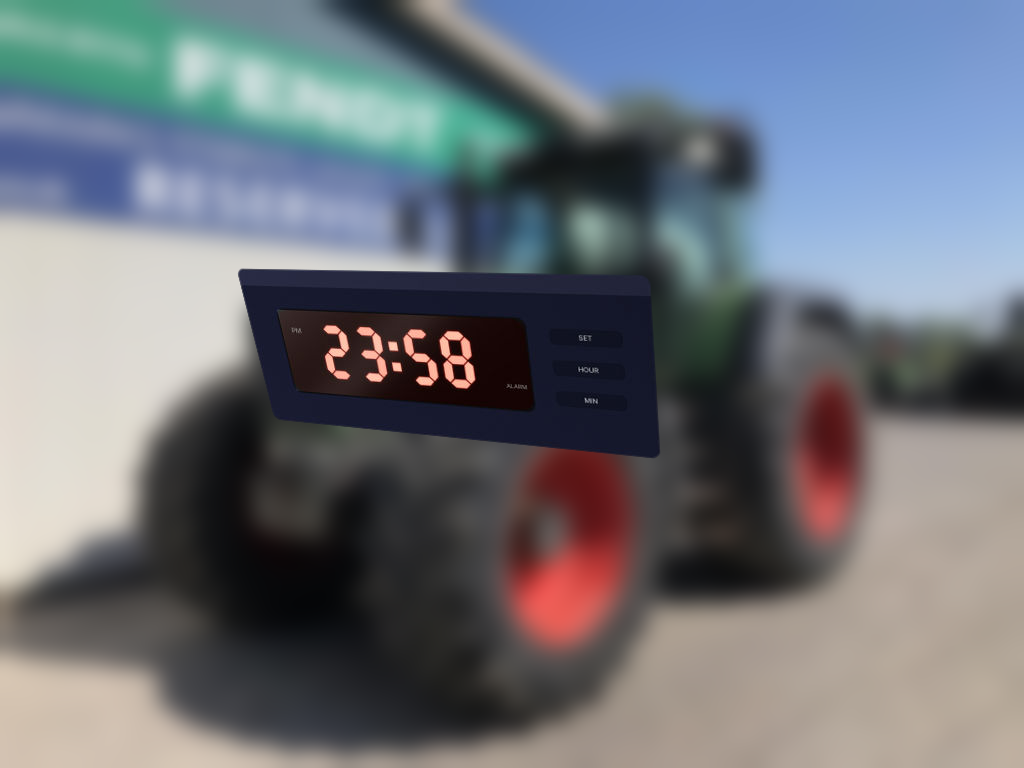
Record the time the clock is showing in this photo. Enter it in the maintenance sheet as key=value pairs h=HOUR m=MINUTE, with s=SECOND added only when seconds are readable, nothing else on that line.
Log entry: h=23 m=58
